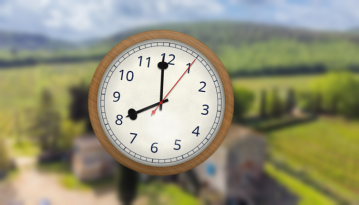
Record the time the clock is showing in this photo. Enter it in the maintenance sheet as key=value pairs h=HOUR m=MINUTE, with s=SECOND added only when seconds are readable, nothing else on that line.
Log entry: h=7 m=59 s=5
